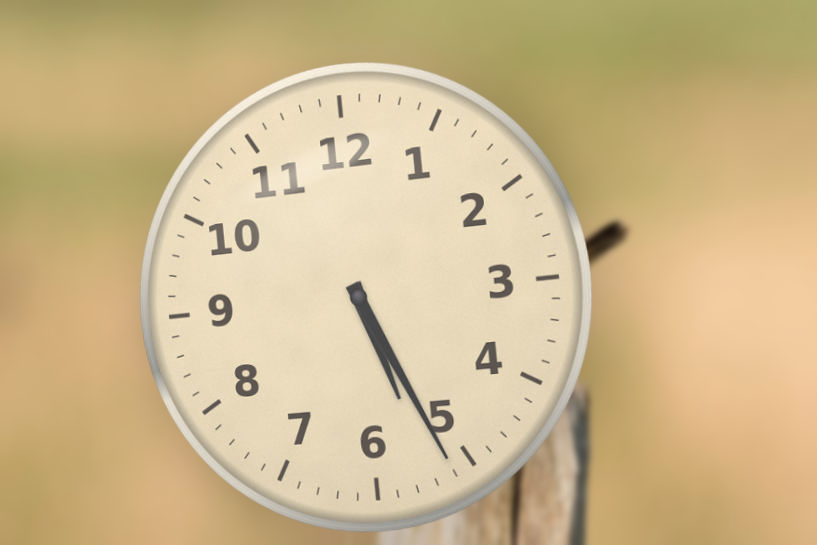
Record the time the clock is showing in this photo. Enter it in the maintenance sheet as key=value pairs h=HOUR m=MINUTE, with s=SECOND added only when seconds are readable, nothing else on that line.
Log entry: h=5 m=26
